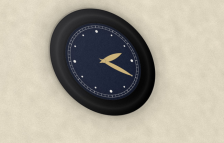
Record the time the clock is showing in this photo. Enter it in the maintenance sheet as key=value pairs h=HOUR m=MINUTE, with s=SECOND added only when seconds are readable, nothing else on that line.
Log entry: h=2 m=20
